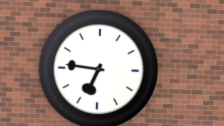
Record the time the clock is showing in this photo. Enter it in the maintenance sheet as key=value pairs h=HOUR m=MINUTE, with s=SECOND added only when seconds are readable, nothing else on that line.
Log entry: h=6 m=46
